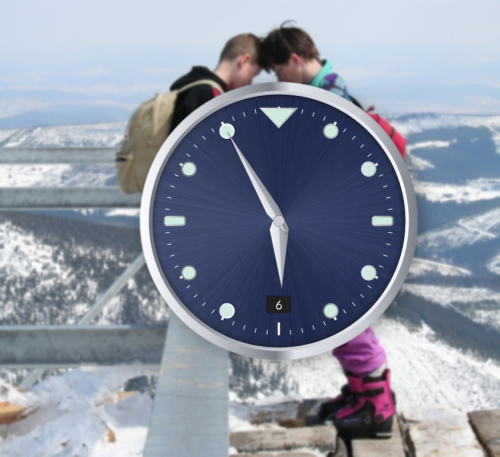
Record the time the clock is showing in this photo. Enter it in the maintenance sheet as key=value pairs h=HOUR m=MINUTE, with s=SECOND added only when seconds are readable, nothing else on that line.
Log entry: h=5 m=55
